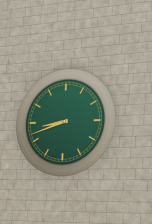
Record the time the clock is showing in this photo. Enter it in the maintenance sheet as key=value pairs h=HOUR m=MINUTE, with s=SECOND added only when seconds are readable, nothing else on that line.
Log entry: h=8 m=42
